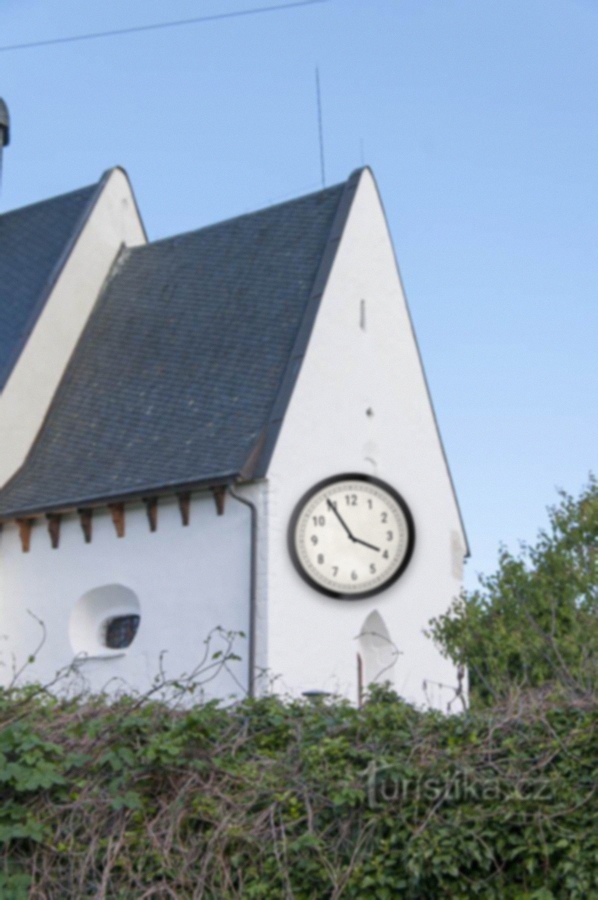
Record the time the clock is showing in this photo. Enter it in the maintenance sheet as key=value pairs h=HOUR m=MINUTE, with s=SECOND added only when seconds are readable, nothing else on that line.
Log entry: h=3 m=55
